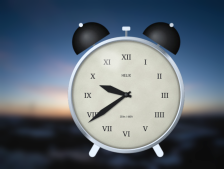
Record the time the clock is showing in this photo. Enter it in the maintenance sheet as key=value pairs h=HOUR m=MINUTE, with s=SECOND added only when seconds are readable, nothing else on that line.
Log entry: h=9 m=39
